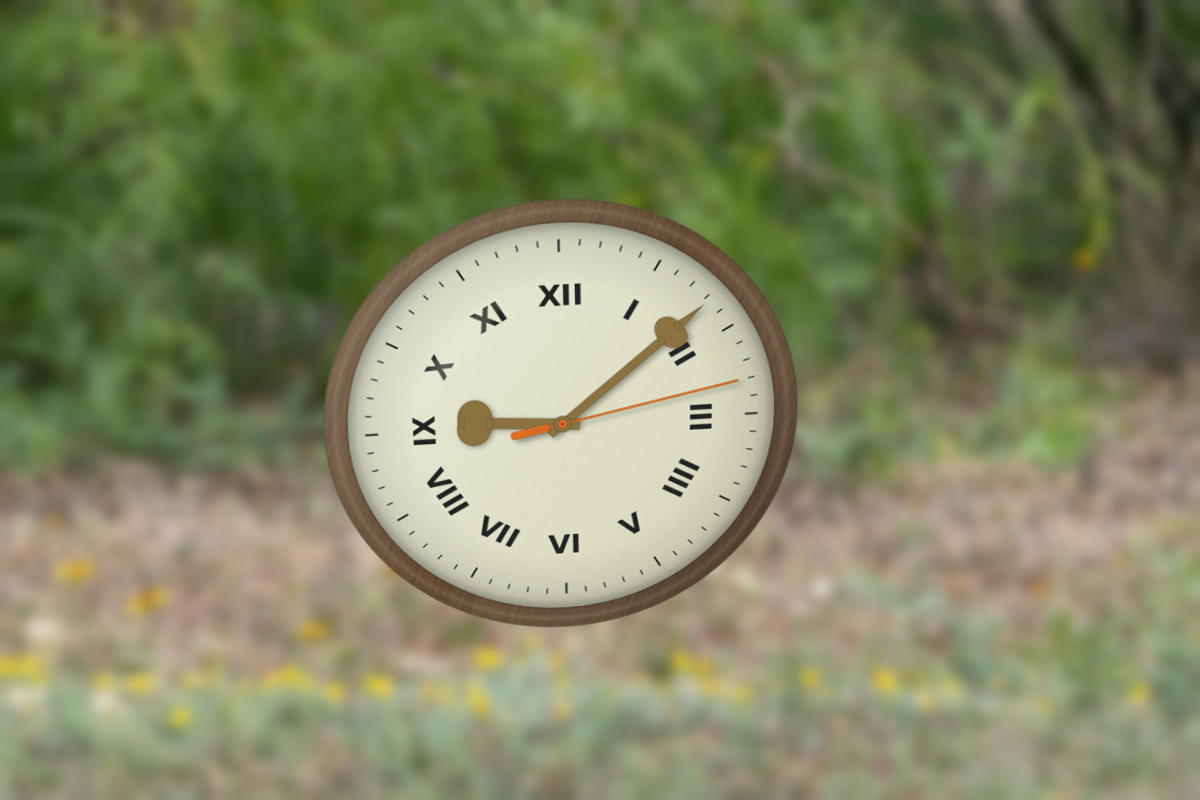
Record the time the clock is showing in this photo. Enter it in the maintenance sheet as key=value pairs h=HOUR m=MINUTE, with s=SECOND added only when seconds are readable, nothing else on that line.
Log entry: h=9 m=8 s=13
